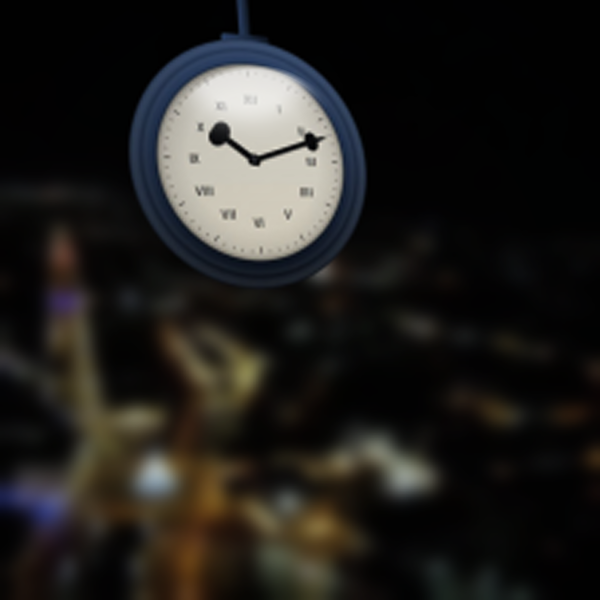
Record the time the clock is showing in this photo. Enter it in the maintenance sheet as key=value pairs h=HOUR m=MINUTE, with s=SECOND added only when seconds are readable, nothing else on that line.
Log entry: h=10 m=12
